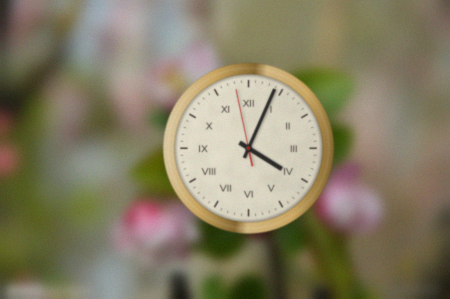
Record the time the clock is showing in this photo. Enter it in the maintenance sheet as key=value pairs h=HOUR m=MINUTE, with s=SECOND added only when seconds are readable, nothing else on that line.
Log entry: h=4 m=3 s=58
